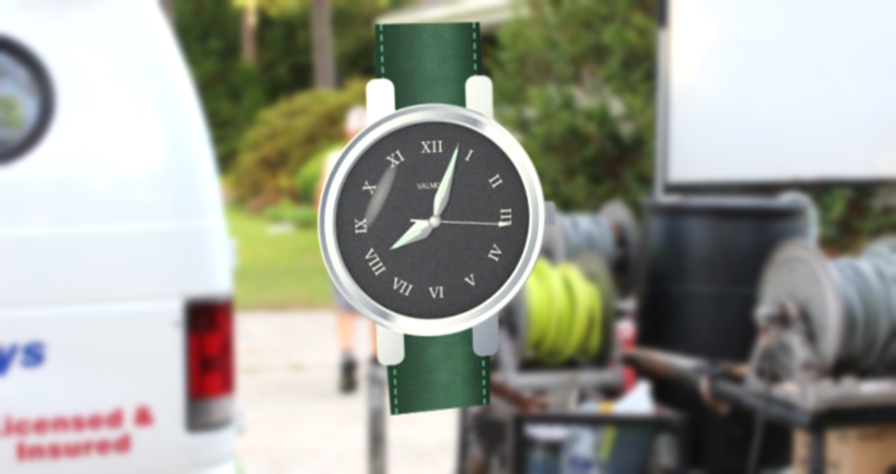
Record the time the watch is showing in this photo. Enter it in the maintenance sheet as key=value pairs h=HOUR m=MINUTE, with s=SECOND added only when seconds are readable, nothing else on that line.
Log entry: h=8 m=3 s=16
